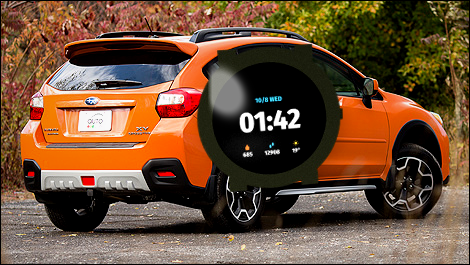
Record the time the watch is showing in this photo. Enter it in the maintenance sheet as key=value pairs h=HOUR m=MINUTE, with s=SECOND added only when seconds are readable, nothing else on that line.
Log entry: h=1 m=42
